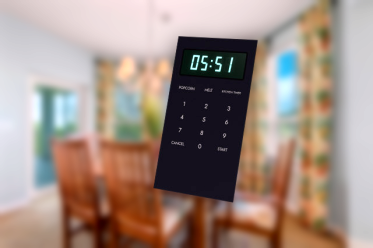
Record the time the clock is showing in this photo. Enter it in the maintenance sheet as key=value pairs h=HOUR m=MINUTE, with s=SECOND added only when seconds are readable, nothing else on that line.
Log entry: h=5 m=51
